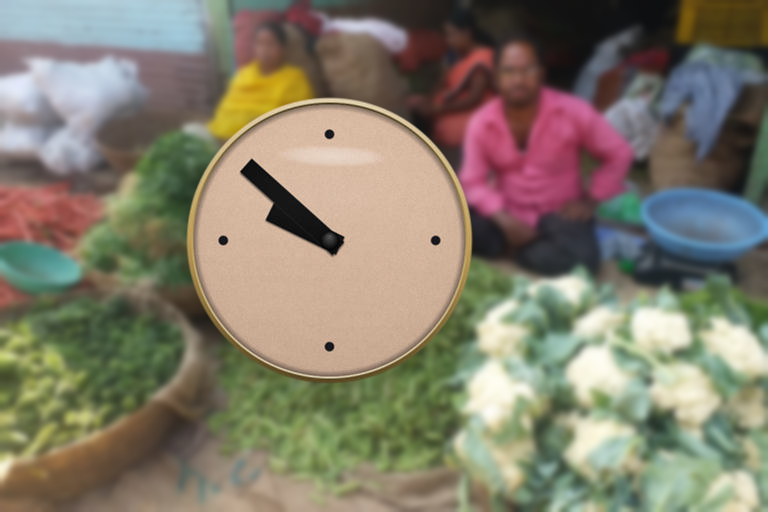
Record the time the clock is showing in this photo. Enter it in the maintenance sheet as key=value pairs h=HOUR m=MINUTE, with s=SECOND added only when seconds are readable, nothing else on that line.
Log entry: h=9 m=52
